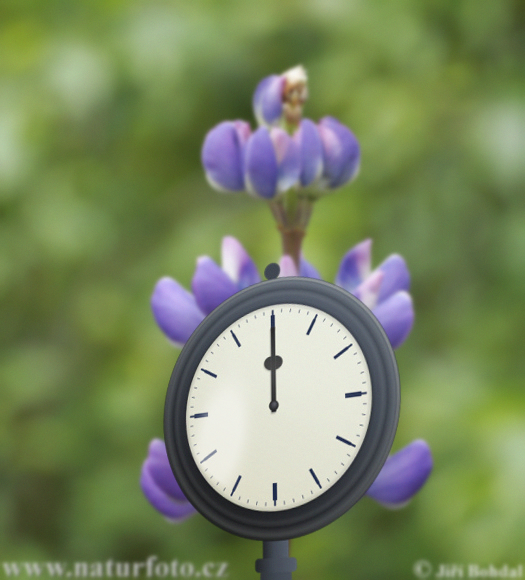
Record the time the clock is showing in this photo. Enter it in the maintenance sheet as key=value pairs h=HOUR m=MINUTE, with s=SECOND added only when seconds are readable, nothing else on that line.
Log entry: h=12 m=0
